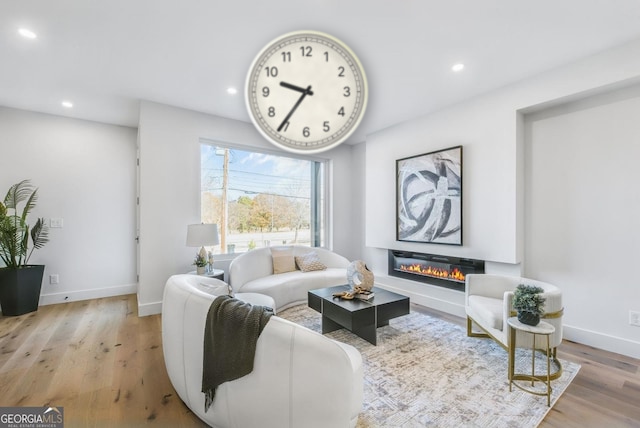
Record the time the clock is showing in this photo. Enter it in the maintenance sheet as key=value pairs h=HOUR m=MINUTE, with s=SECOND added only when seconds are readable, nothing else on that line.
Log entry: h=9 m=36
